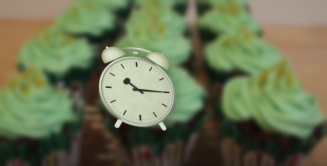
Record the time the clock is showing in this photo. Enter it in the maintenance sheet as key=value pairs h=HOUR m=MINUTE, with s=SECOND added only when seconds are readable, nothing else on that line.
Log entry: h=10 m=15
